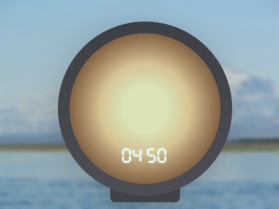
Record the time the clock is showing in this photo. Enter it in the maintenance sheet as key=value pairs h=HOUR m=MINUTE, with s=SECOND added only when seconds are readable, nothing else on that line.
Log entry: h=4 m=50
